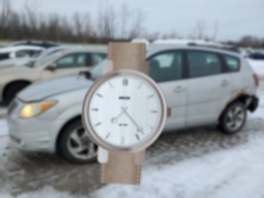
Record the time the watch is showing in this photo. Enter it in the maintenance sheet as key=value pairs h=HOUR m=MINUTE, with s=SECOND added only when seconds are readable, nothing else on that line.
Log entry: h=7 m=23
